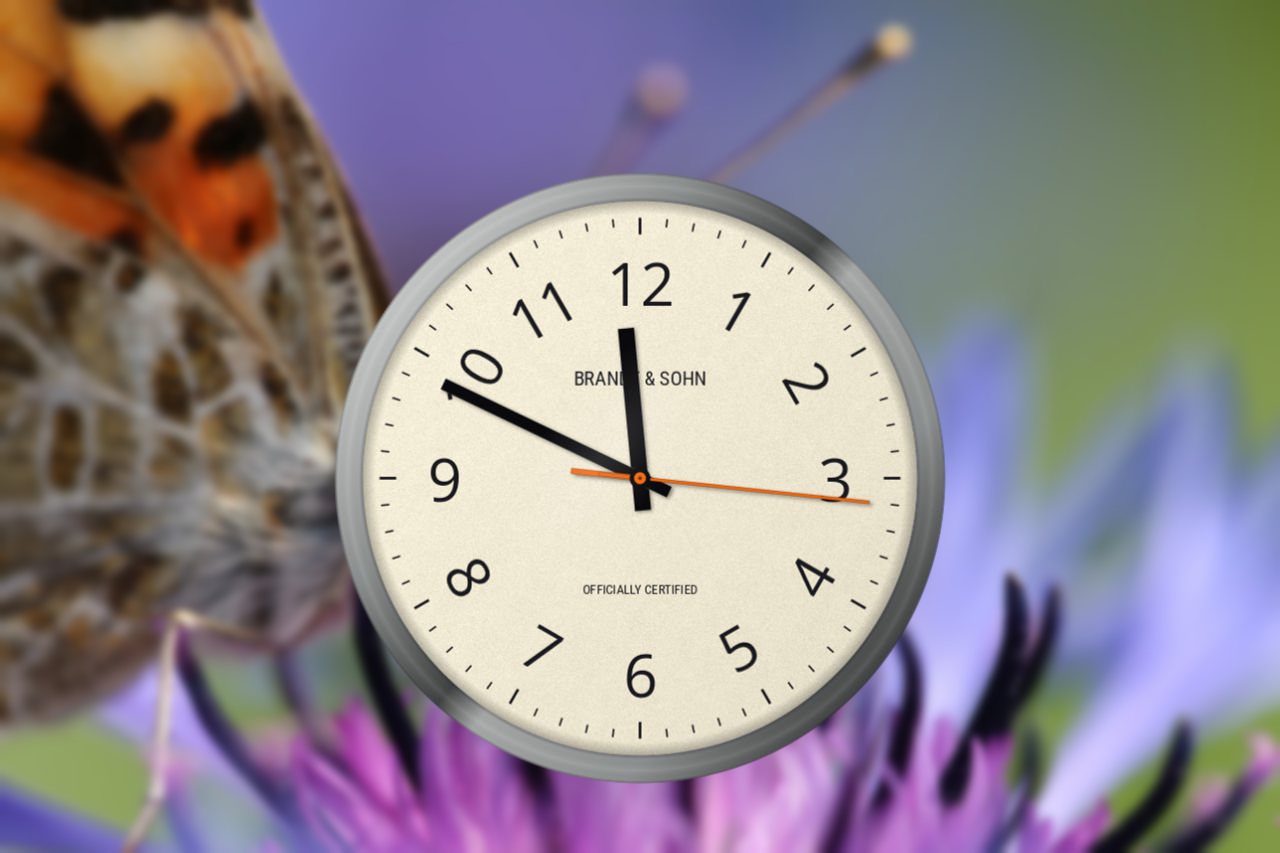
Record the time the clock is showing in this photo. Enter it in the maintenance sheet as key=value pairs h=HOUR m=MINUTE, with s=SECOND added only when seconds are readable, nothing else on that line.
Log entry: h=11 m=49 s=16
